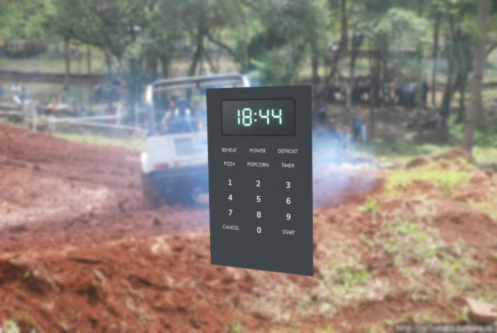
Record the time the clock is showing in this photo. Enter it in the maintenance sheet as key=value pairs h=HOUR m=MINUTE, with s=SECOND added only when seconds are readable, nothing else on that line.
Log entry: h=18 m=44
